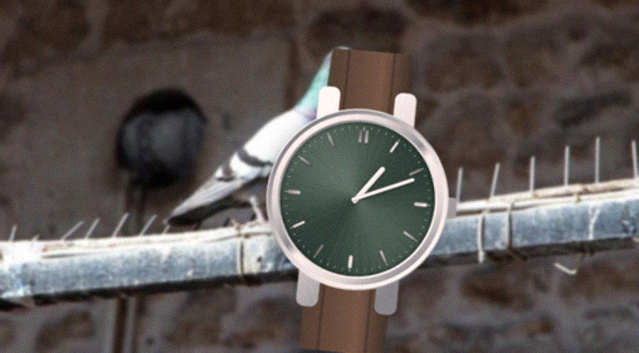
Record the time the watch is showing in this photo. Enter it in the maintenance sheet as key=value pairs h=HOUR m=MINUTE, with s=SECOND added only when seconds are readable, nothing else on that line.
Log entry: h=1 m=11
